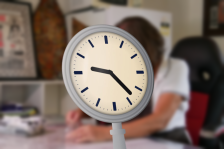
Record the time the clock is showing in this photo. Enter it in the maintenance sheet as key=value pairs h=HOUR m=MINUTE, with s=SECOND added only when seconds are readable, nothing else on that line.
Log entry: h=9 m=23
